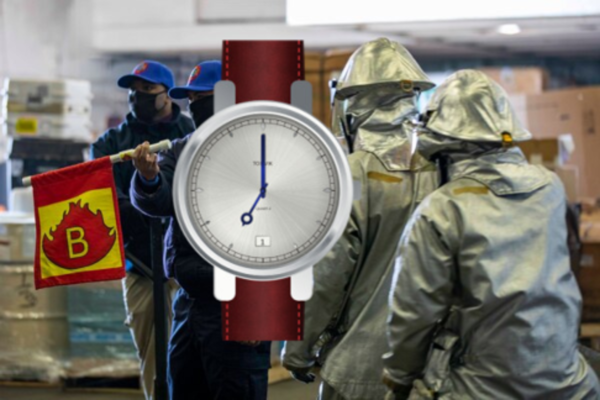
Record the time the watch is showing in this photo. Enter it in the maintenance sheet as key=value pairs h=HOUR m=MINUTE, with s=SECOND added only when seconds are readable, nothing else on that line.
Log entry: h=7 m=0
